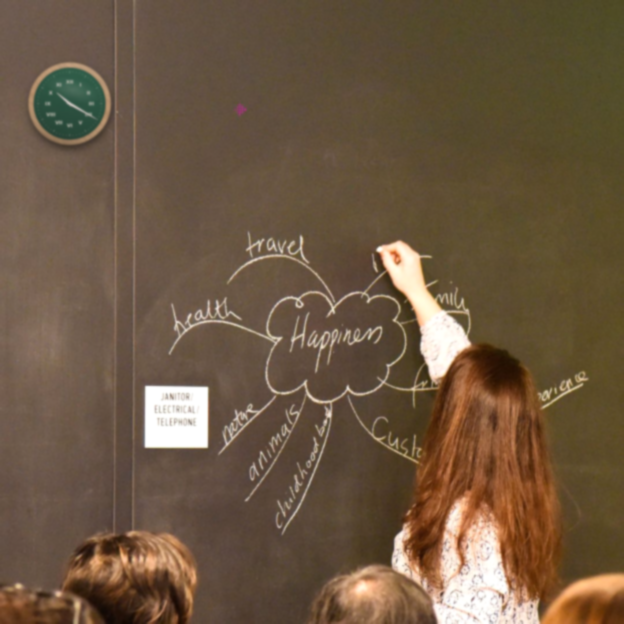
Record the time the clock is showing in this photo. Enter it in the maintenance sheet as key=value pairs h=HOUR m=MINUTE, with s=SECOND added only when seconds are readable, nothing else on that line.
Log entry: h=10 m=20
